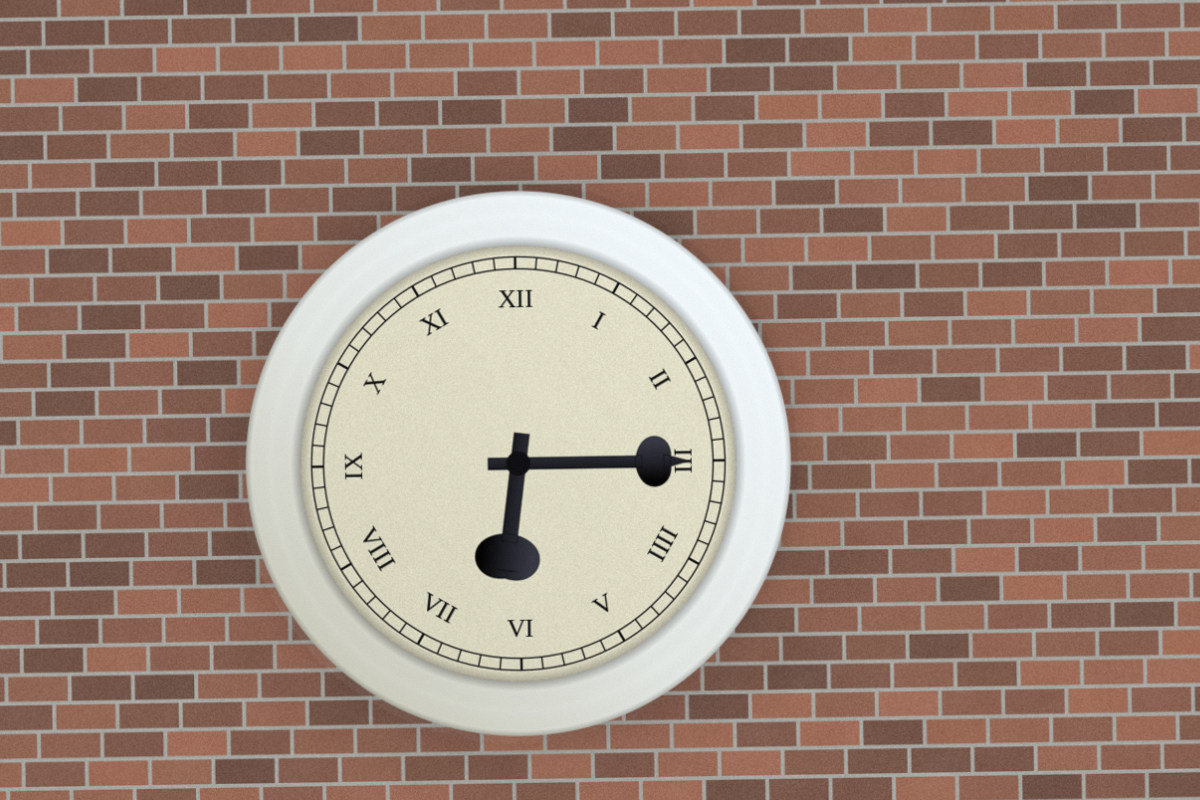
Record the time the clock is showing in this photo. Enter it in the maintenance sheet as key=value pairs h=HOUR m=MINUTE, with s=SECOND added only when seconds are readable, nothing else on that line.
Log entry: h=6 m=15
